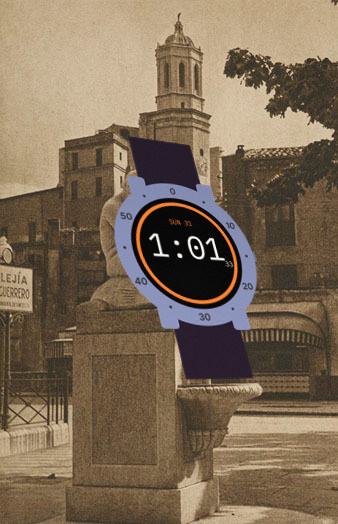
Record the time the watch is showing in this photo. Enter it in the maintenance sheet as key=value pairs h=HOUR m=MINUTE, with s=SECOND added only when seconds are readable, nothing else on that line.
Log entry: h=1 m=1
